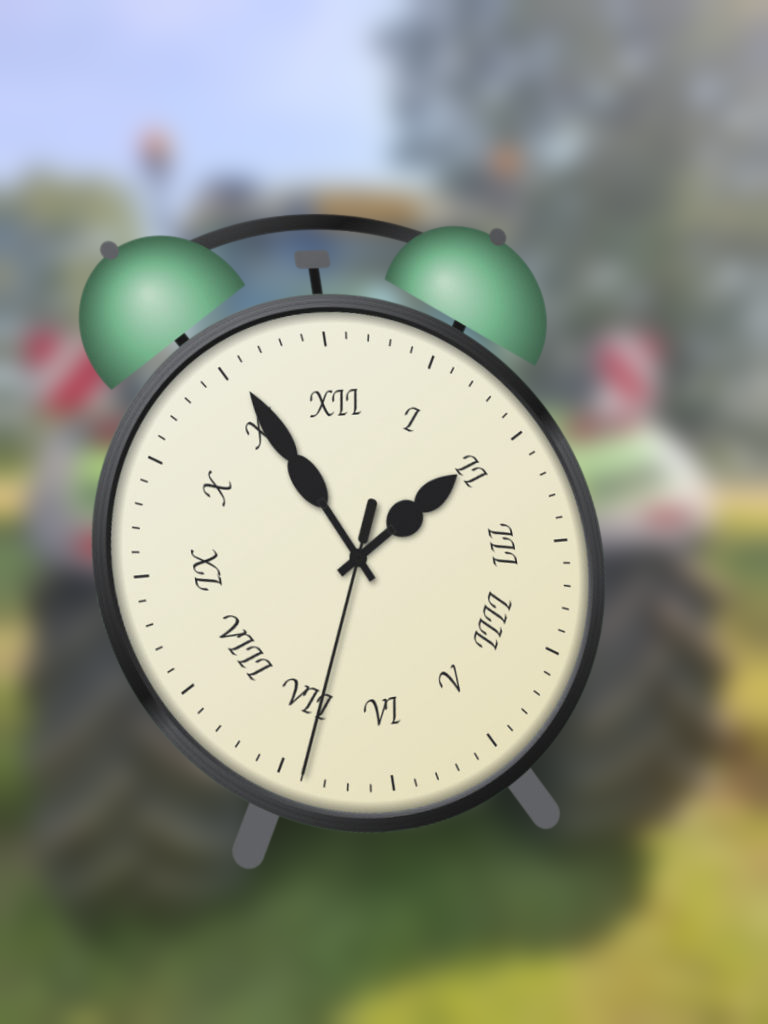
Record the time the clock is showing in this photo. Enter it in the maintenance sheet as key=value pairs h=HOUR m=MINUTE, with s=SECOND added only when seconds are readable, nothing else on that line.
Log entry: h=1 m=55 s=34
